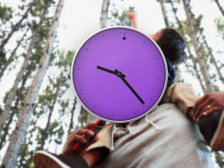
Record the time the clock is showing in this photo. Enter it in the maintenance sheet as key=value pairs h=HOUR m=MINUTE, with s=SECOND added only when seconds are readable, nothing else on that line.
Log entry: h=9 m=22
